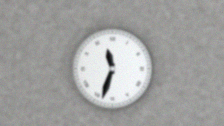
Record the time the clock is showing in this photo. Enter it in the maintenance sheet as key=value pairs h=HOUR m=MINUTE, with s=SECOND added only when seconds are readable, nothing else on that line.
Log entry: h=11 m=33
